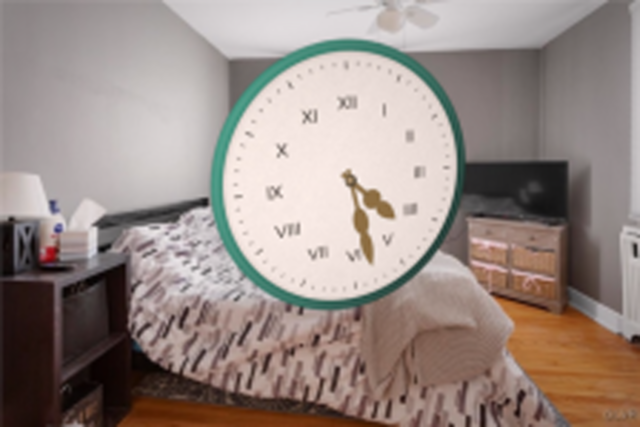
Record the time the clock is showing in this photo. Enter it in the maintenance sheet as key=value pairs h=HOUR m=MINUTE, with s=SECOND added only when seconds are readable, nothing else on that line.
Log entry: h=4 m=28
